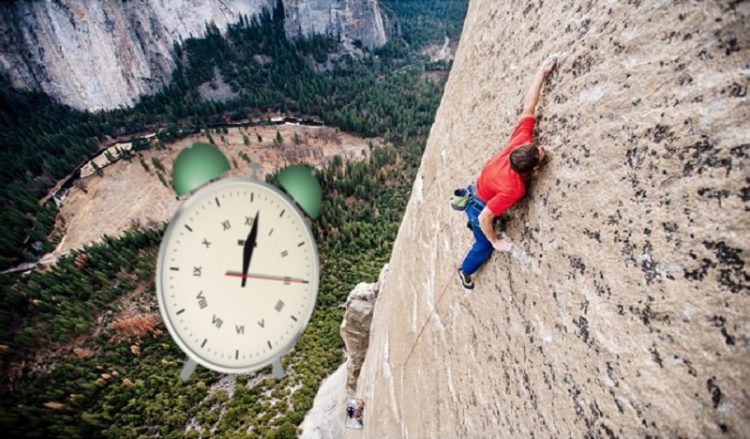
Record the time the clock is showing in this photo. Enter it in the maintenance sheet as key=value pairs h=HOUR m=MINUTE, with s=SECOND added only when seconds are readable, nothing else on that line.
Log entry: h=12 m=1 s=15
